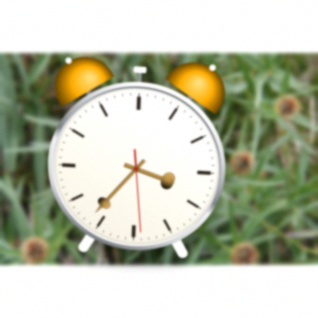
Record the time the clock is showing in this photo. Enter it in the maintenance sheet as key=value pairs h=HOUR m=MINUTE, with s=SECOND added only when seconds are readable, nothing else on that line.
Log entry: h=3 m=36 s=29
